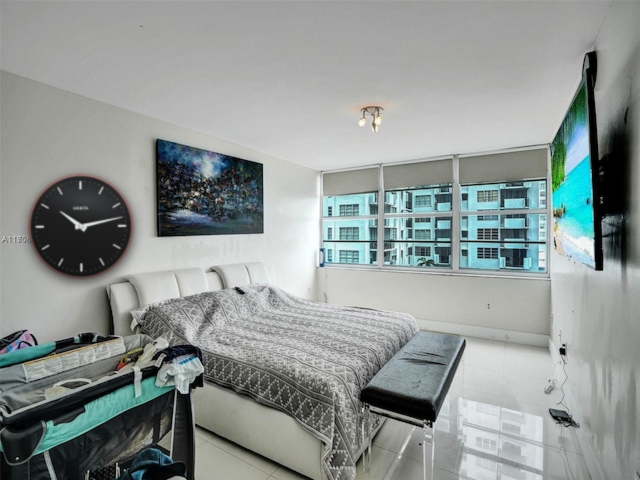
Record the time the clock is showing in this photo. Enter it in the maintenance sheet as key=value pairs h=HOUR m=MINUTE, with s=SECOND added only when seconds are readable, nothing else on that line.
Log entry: h=10 m=13
